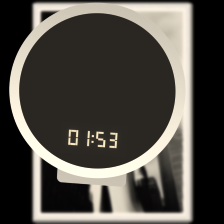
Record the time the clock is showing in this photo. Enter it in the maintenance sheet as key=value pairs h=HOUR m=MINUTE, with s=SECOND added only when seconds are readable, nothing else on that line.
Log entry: h=1 m=53
